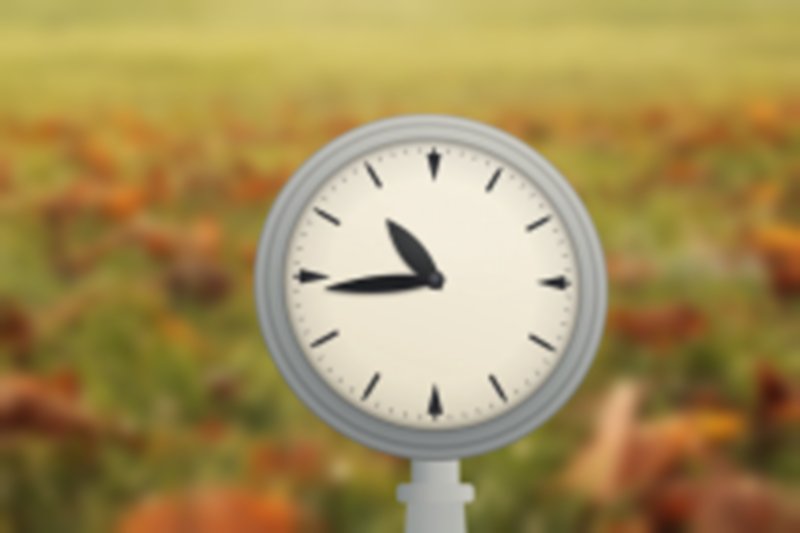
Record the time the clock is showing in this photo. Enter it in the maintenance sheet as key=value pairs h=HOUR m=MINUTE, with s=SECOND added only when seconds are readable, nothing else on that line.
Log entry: h=10 m=44
